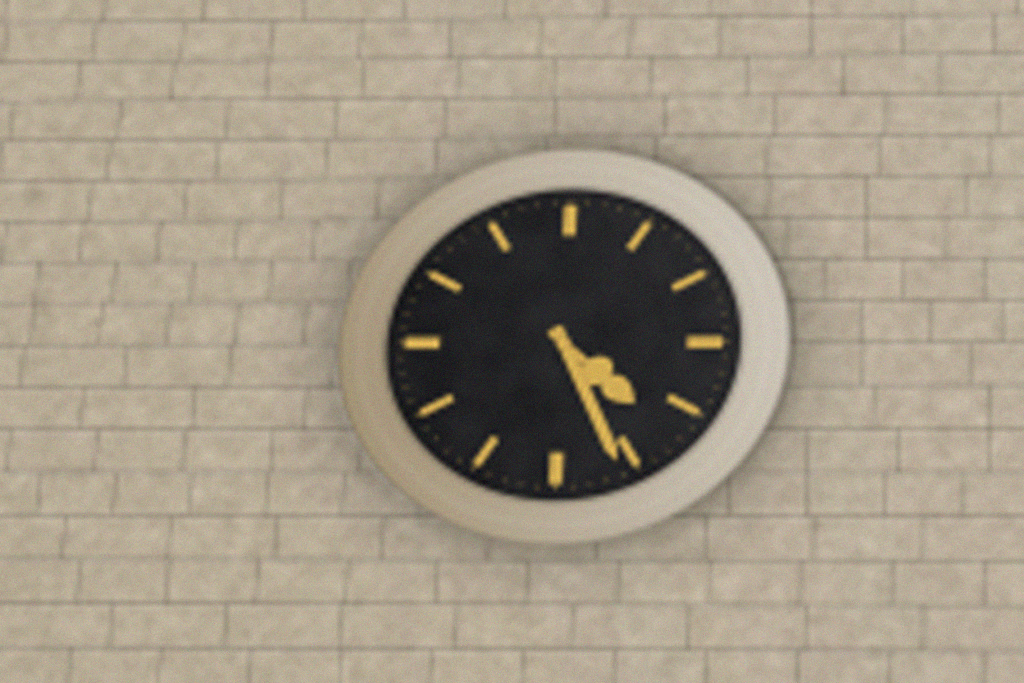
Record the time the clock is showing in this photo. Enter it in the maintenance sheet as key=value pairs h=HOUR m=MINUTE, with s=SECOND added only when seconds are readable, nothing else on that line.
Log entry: h=4 m=26
